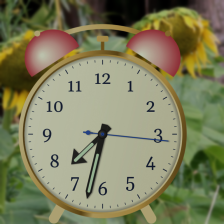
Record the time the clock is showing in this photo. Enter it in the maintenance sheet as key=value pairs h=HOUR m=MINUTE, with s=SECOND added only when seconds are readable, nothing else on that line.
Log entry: h=7 m=32 s=16
